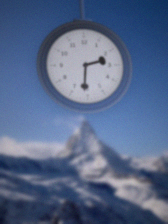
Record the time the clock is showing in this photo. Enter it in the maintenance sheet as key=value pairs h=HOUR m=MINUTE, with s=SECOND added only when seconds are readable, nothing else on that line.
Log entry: h=2 m=31
